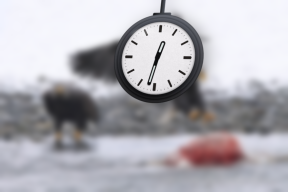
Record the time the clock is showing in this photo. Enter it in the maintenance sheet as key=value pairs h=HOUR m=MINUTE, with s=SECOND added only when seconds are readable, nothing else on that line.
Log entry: h=12 m=32
